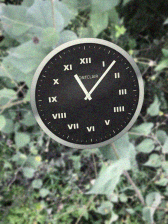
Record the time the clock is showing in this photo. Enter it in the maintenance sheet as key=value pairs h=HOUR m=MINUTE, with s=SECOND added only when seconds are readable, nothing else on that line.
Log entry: h=11 m=7
